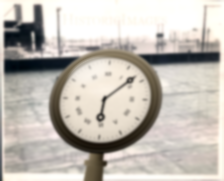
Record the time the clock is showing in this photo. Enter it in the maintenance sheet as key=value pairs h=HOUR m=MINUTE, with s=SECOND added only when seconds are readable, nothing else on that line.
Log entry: h=6 m=8
